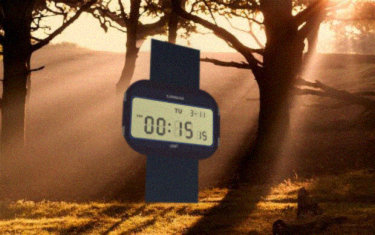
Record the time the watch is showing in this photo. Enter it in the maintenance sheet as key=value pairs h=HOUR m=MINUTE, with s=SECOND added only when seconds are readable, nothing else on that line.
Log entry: h=0 m=15 s=15
